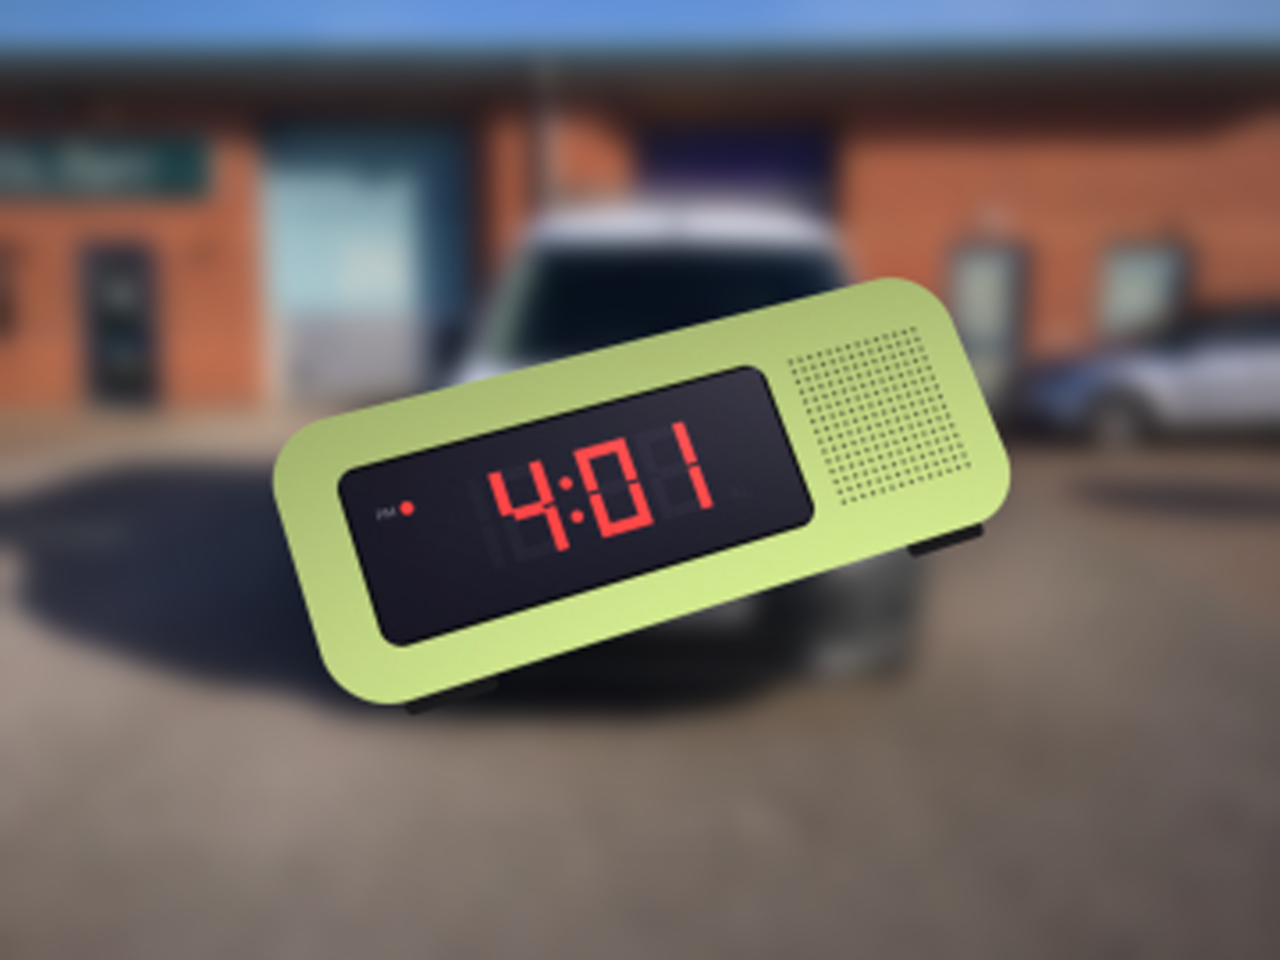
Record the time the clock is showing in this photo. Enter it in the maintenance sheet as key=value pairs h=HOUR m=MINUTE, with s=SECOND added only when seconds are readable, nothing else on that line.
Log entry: h=4 m=1
